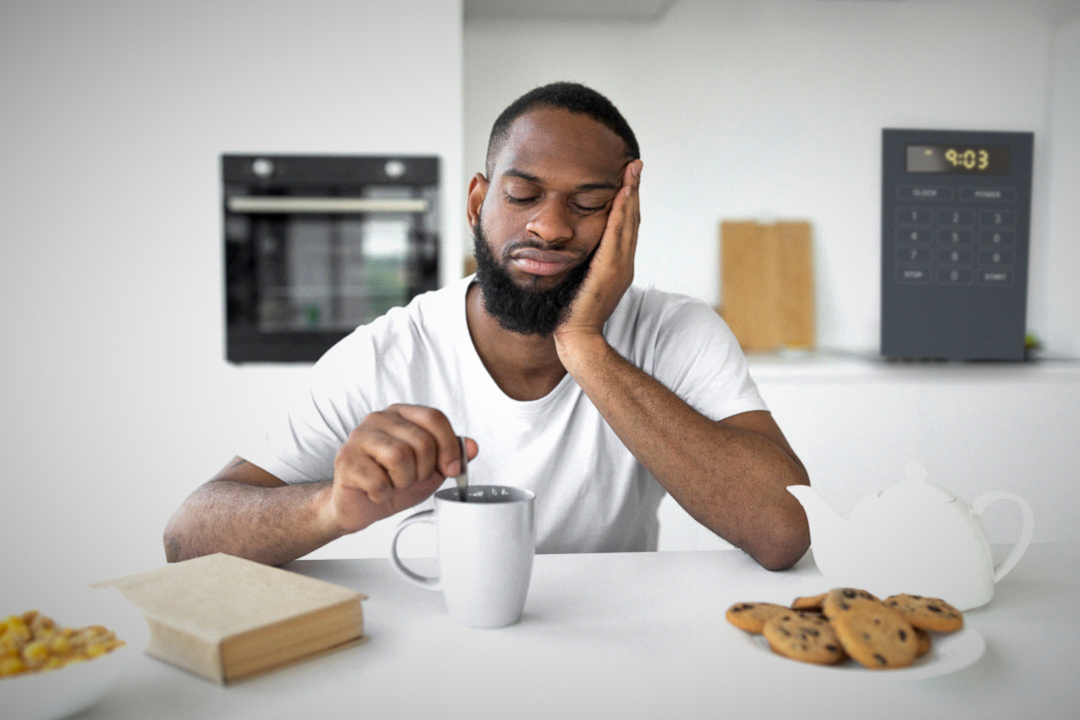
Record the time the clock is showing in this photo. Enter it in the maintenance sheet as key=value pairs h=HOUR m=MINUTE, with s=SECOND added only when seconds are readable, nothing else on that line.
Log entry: h=9 m=3
